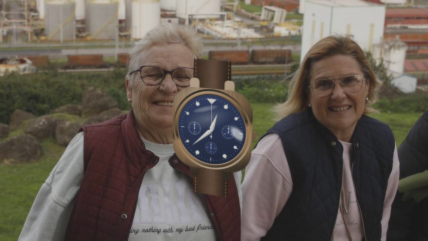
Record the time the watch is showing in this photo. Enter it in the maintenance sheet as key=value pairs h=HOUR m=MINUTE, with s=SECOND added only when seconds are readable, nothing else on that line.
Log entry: h=12 m=38
